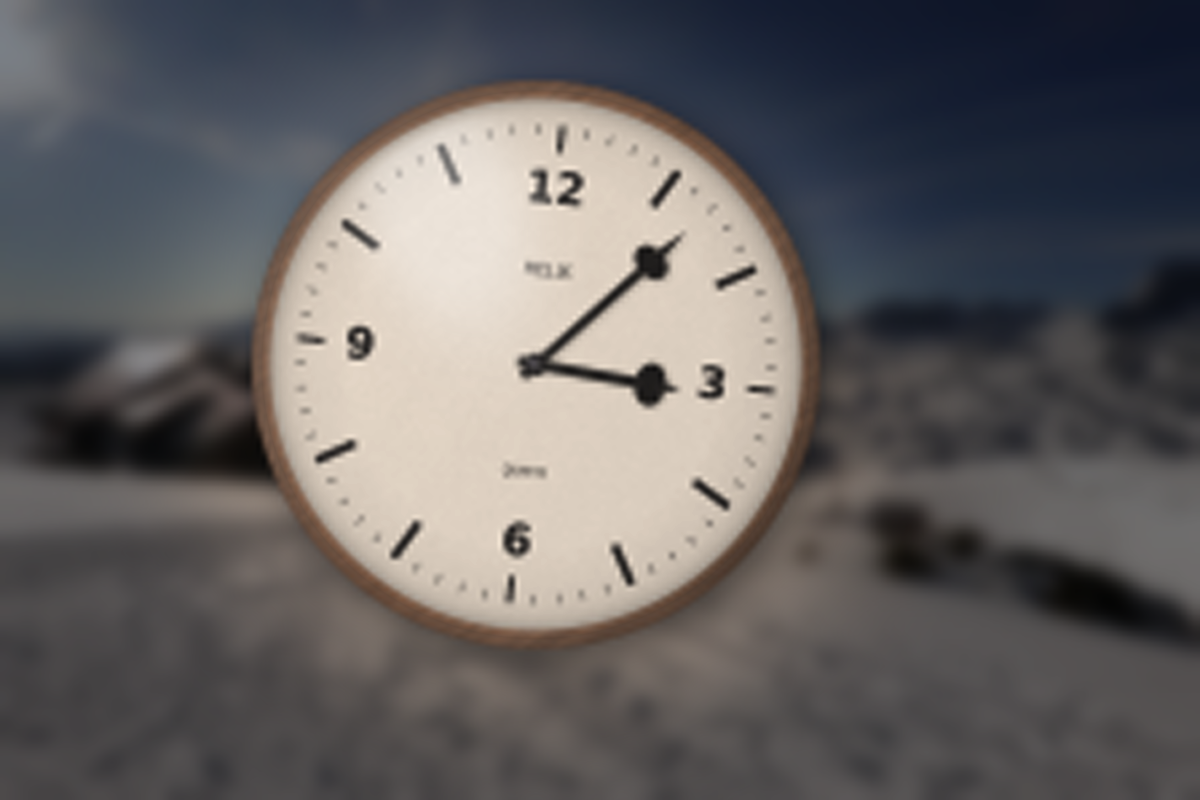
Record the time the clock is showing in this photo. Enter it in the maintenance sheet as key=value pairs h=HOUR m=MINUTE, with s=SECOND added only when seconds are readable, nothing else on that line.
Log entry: h=3 m=7
